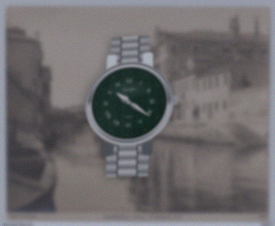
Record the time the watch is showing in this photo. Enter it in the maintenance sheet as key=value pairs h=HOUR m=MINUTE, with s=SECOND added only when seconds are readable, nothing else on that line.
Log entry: h=10 m=21
